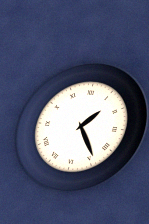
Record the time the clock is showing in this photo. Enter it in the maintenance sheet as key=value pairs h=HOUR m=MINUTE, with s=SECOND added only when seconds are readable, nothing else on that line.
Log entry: h=1 m=24
